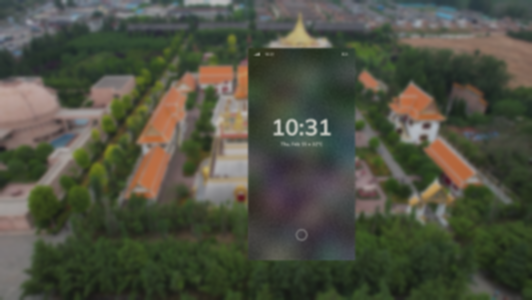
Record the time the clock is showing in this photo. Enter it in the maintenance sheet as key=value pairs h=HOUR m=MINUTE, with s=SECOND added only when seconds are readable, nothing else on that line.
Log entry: h=10 m=31
